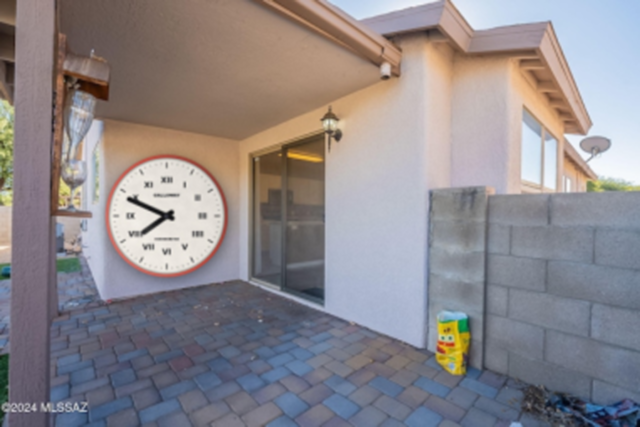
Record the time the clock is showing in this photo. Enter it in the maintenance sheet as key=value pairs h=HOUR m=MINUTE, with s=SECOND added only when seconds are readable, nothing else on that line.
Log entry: h=7 m=49
